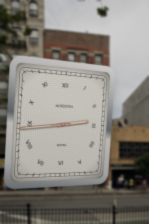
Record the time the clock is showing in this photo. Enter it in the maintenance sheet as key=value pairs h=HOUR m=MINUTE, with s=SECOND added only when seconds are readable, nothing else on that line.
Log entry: h=2 m=44
